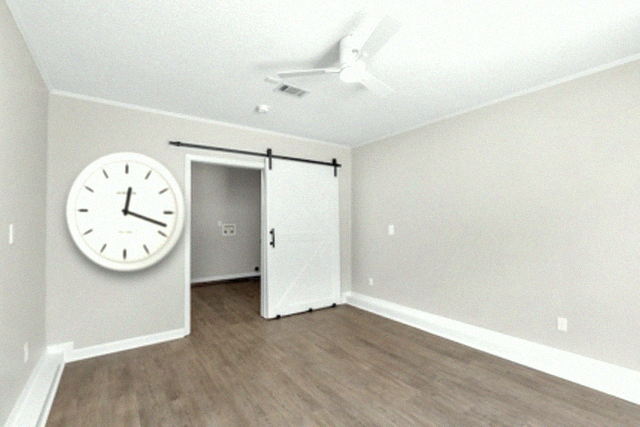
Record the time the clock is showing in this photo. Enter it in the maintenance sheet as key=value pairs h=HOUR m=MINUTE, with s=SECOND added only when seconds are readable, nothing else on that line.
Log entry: h=12 m=18
